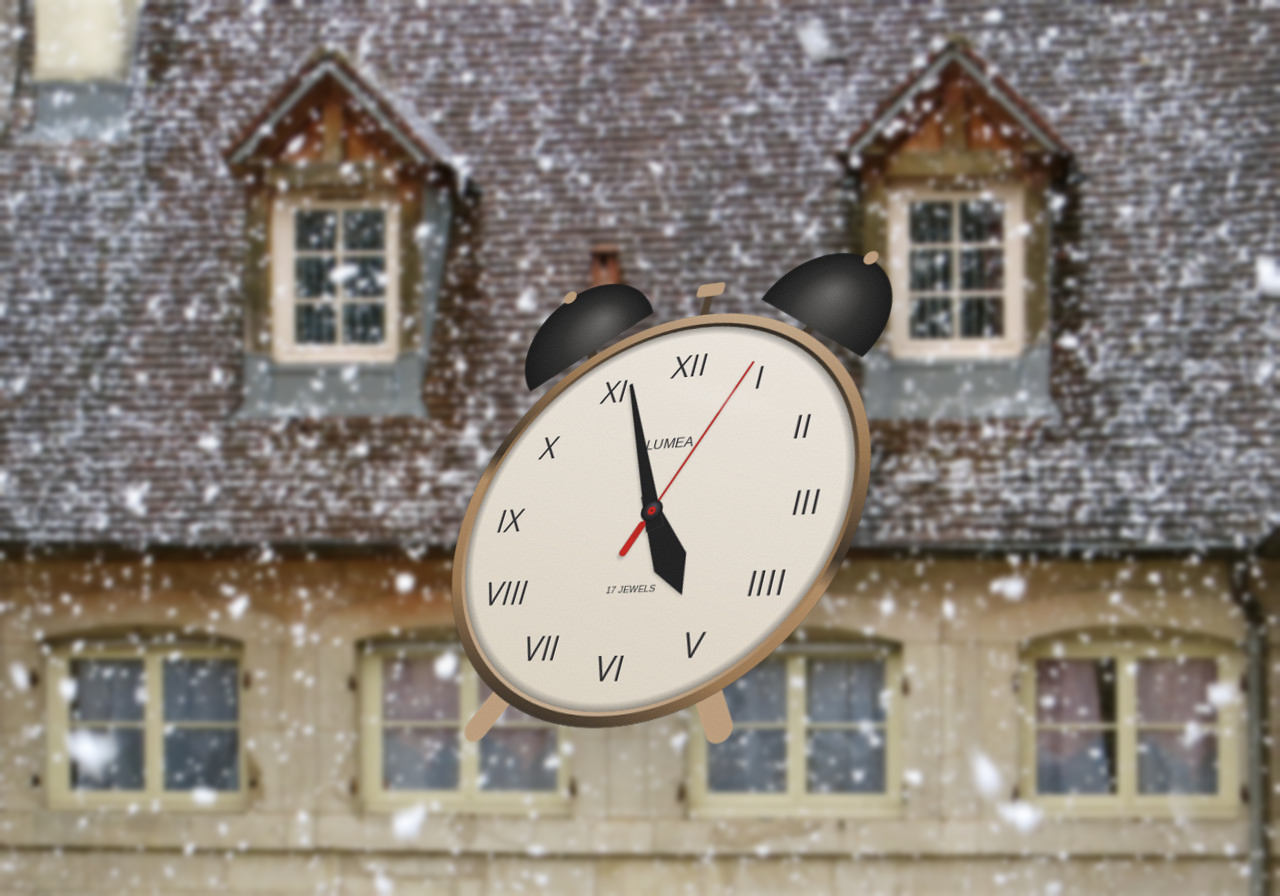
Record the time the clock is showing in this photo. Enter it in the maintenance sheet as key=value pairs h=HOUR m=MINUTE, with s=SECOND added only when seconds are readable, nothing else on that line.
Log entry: h=4 m=56 s=4
